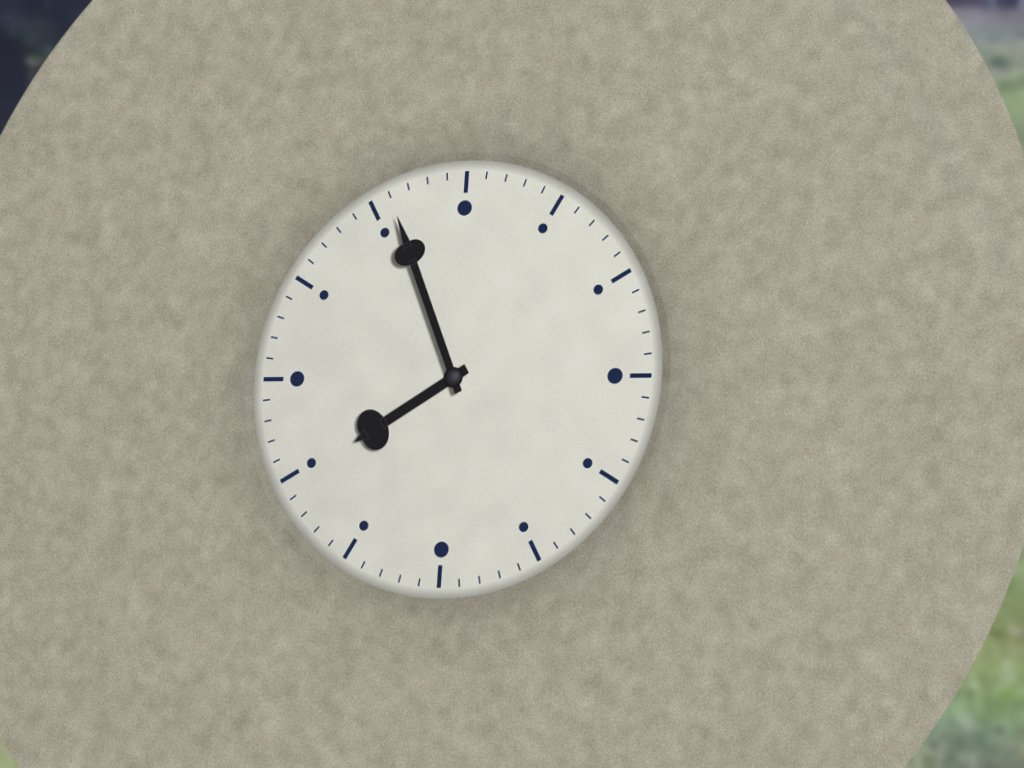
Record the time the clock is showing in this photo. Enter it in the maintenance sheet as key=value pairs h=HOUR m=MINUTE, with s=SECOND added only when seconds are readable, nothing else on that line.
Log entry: h=7 m=56
